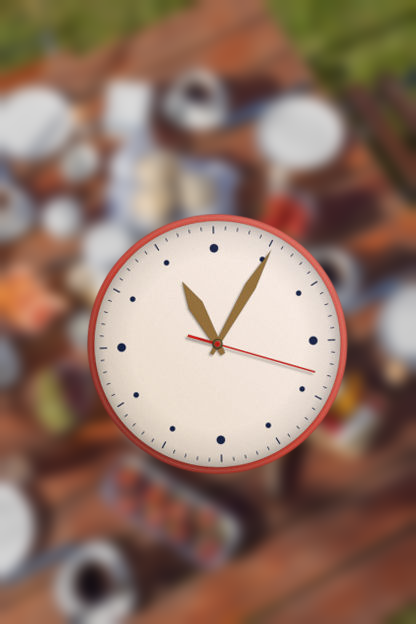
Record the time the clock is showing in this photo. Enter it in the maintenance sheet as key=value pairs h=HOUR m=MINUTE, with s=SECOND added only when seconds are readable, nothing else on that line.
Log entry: h=11 m=5 s=18
